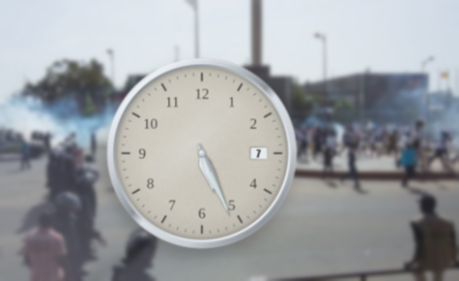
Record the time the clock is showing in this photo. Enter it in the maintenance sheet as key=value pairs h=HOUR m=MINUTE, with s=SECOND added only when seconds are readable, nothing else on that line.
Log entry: h=5 m=26
